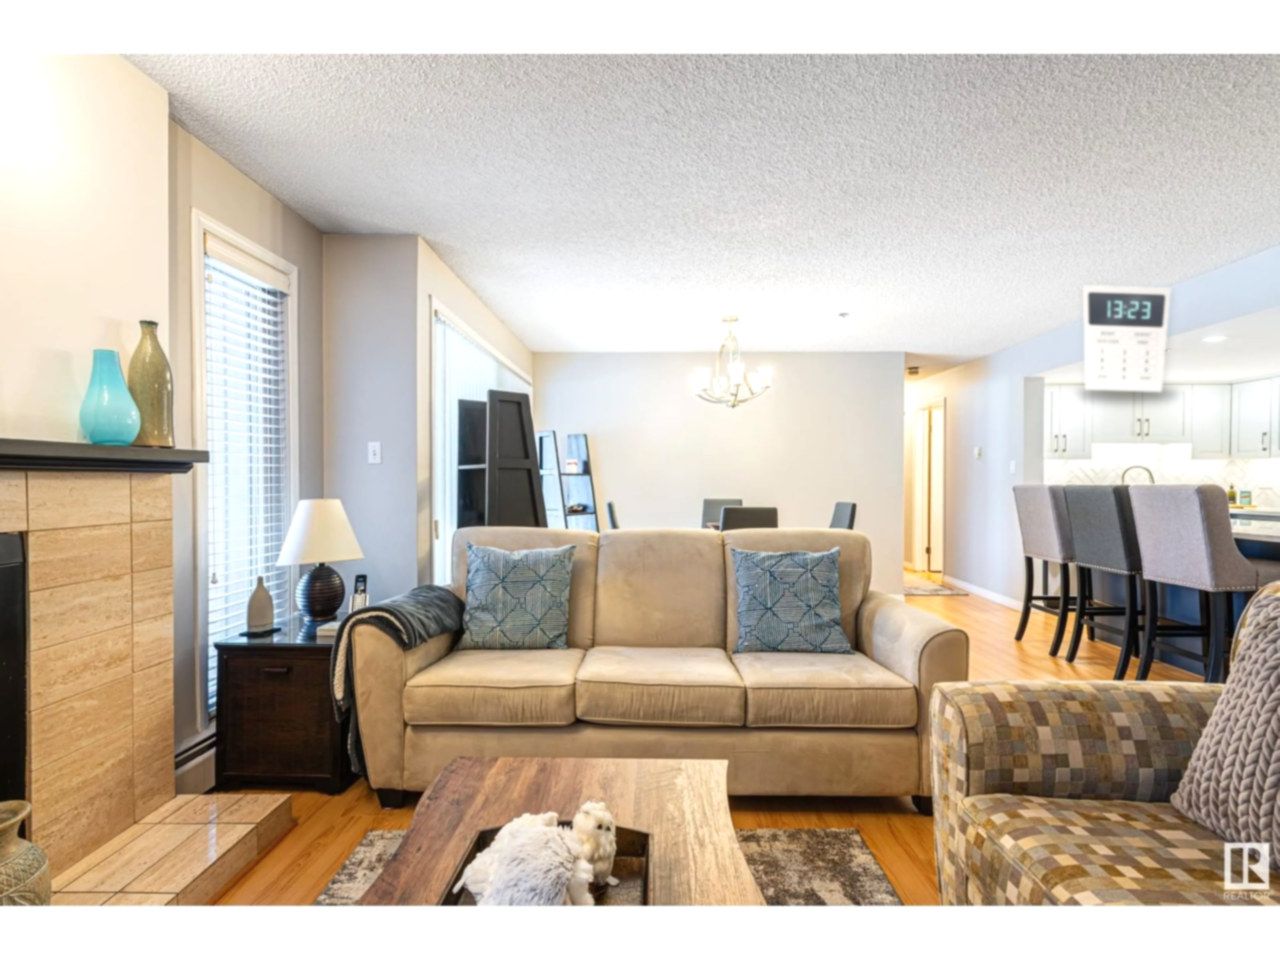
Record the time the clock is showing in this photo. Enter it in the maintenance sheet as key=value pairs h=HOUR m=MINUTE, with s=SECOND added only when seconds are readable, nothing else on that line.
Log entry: h=13 m=23
